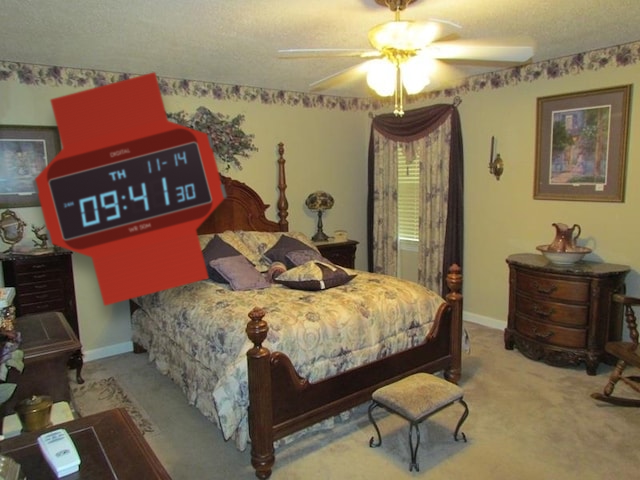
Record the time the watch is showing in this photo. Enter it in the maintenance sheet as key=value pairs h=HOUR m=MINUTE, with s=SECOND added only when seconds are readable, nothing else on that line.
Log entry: h=9 m=41 s=30
